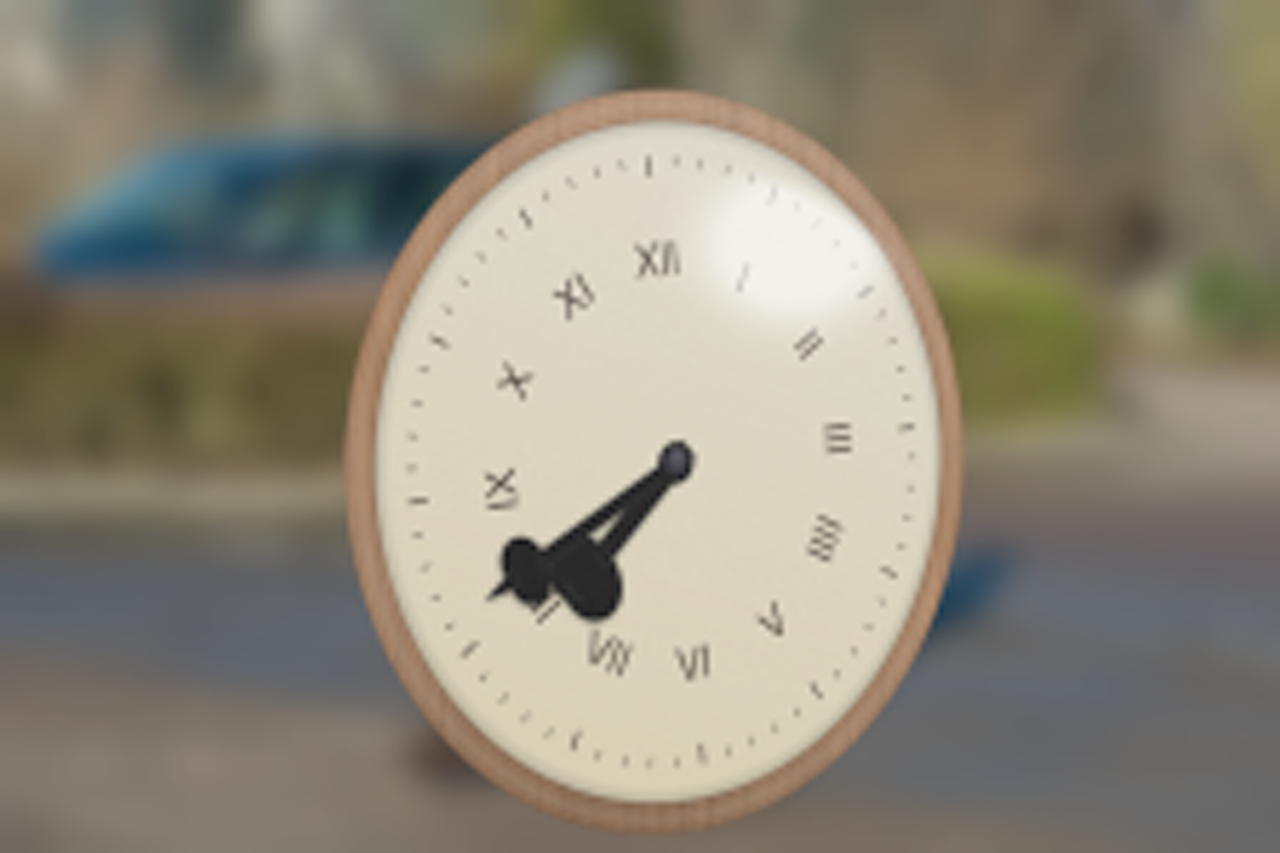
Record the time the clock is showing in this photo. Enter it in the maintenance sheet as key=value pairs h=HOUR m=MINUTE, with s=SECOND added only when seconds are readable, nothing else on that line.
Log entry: h=7 m=41
